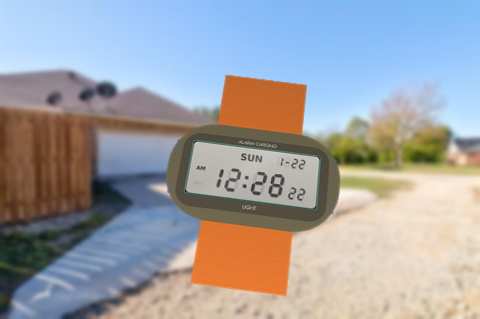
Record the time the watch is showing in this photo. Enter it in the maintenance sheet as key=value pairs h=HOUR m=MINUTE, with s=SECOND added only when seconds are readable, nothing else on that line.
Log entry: h=12 m=28 s=22
